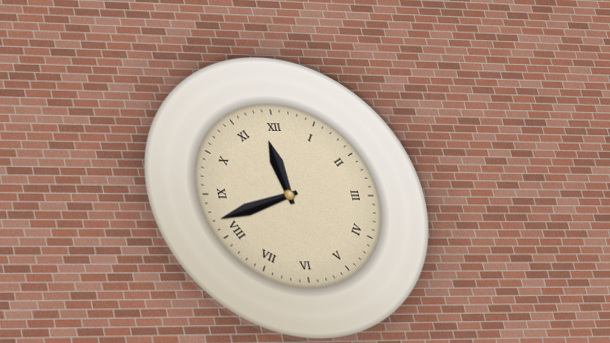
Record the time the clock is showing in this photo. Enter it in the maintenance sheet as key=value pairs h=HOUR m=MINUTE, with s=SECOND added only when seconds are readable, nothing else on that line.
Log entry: h=11 m=42
